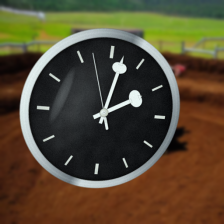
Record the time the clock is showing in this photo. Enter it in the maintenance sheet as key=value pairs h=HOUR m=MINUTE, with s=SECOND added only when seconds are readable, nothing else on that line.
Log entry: h=2 m=1 s=57
